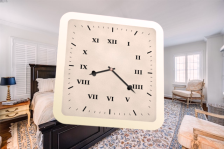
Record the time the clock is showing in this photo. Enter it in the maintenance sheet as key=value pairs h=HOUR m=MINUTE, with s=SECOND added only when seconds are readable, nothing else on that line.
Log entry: h=8 m=22
